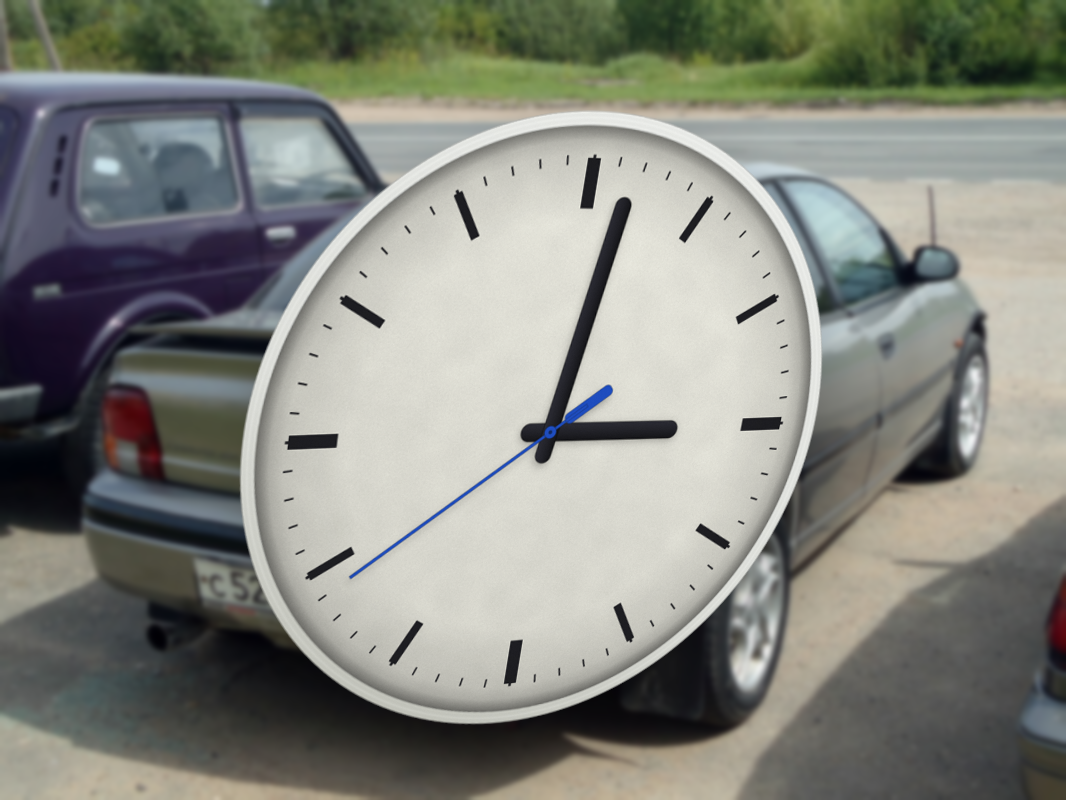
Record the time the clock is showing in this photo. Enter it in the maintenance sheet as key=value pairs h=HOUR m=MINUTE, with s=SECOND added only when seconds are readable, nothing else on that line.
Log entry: h=3 m=1 s=39
